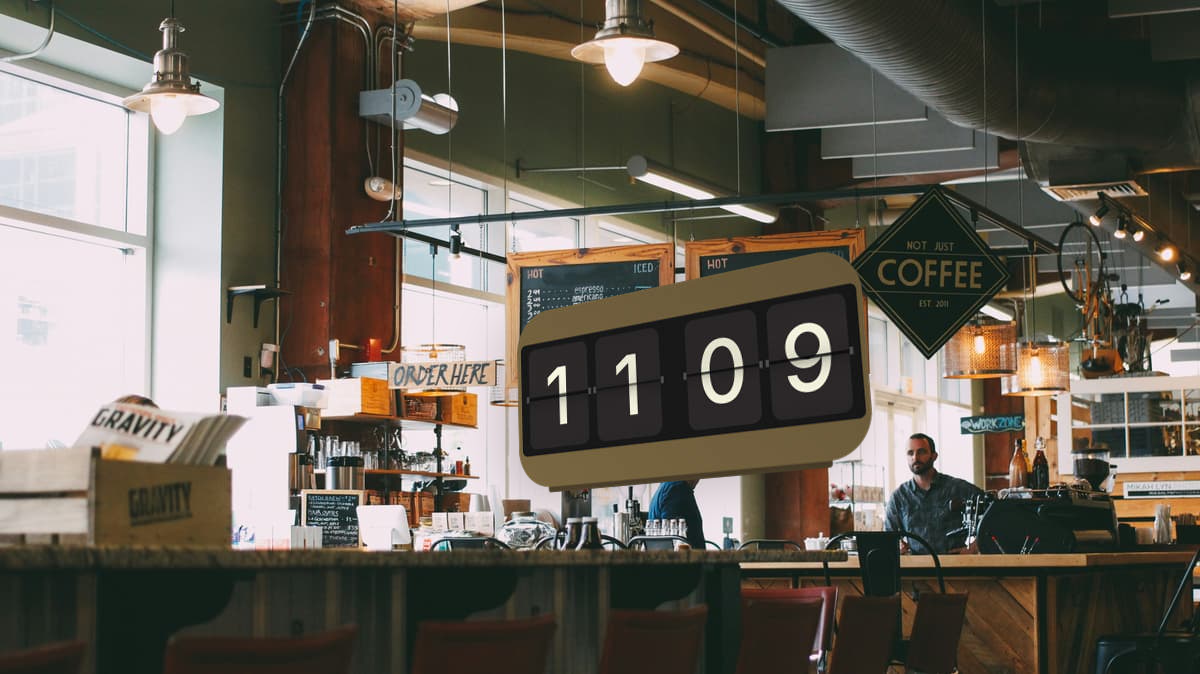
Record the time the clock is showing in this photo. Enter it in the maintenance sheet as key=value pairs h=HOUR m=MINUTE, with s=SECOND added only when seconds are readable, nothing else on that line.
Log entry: h=11 m=9
